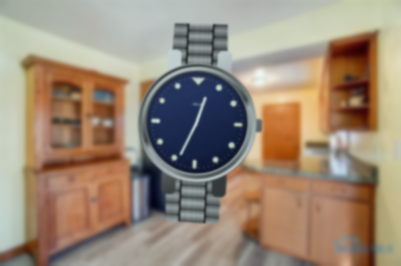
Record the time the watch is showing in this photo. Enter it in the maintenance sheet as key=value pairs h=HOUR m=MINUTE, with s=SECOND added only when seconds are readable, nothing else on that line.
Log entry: h=12 m=34
